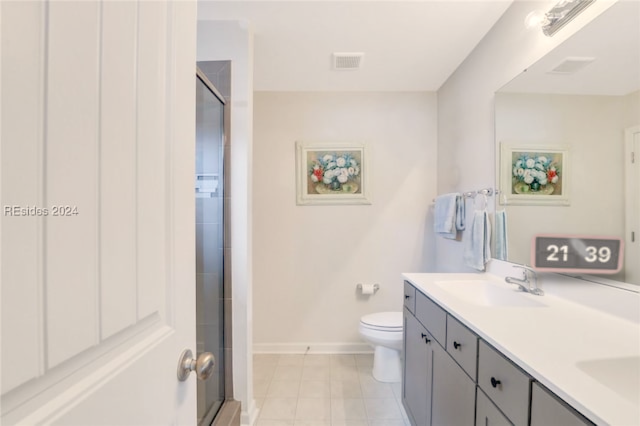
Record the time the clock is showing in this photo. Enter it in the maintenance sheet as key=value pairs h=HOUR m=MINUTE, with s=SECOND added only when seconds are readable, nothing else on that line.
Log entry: h=21 m=39
